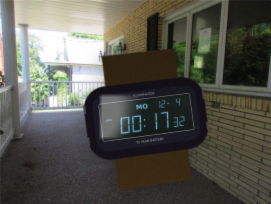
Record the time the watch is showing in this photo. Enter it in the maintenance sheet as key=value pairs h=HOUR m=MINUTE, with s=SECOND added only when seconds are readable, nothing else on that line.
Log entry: h=0 m=17 s=32
